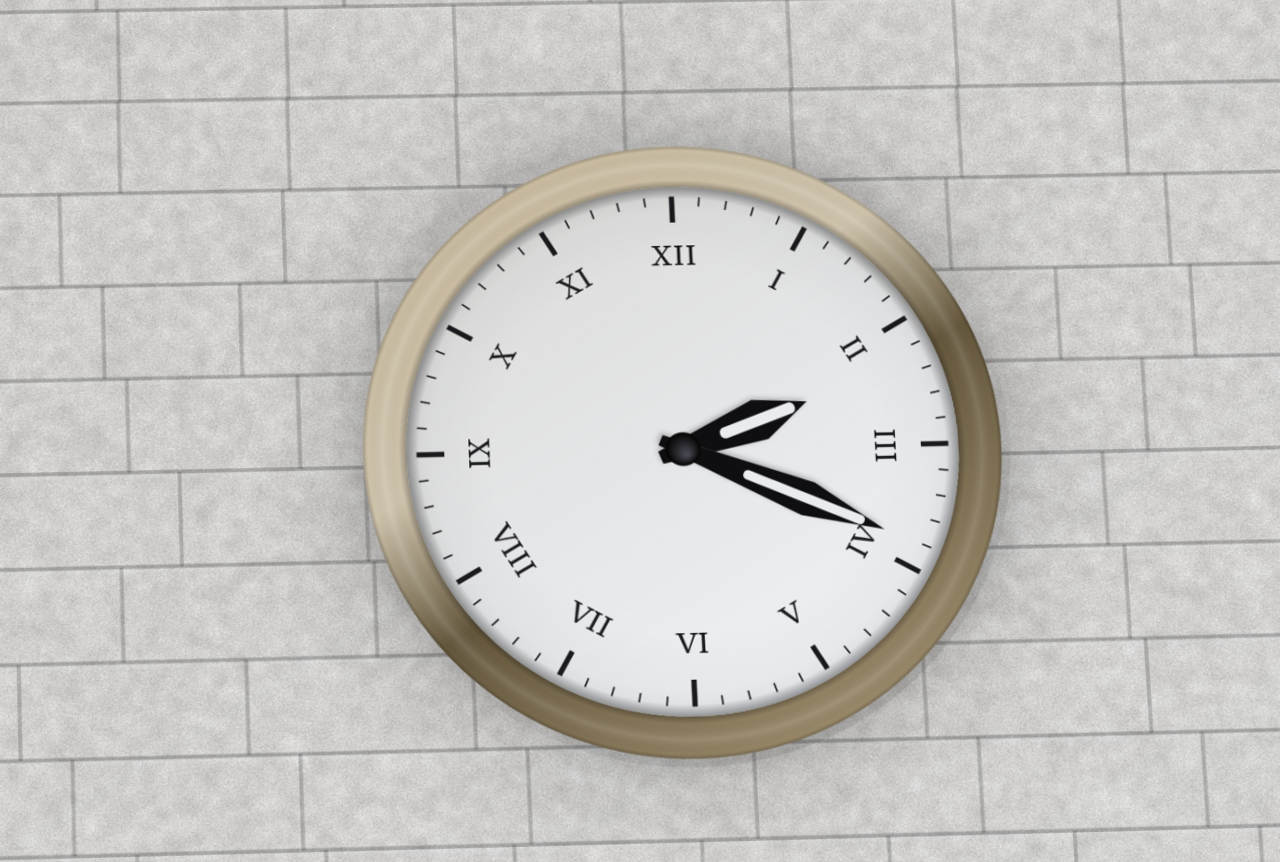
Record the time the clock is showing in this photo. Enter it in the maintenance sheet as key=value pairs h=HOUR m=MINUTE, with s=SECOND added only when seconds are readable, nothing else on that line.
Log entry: h=2 m=19
